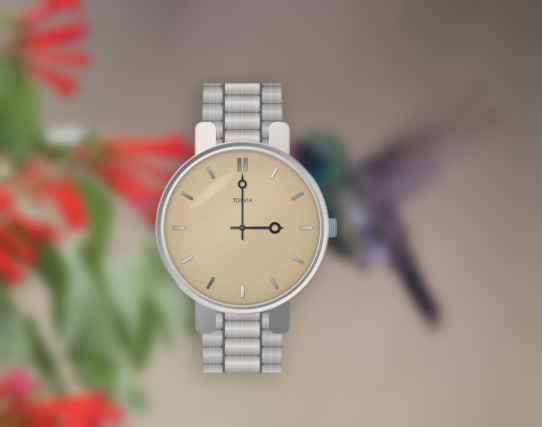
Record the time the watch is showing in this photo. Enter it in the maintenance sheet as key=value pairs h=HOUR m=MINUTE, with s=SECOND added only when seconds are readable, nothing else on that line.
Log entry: h=3 m=0
